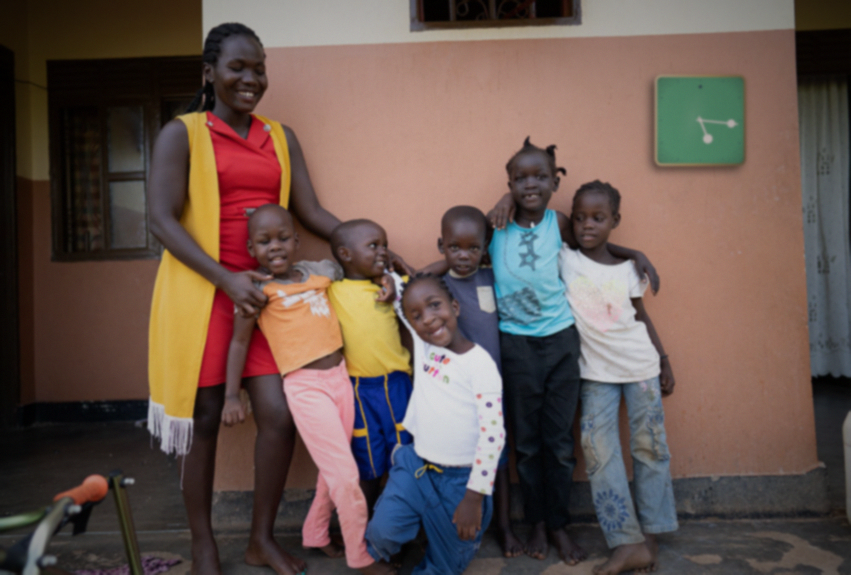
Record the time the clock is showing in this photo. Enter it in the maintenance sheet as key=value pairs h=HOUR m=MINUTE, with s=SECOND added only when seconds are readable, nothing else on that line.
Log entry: h=5 m=16
